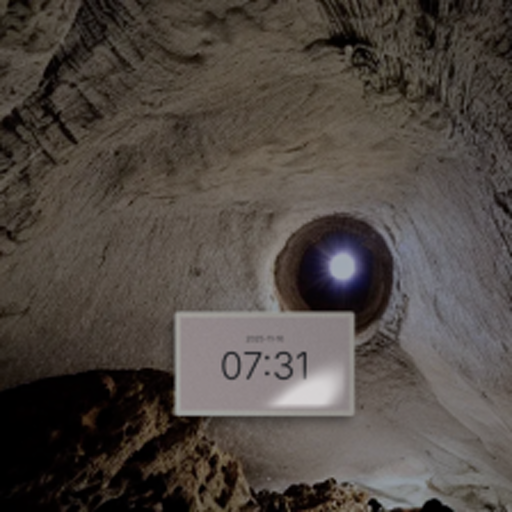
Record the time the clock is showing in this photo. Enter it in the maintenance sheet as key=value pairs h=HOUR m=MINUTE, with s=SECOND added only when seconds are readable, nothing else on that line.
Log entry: h=7 m=31
